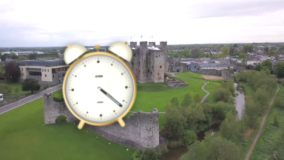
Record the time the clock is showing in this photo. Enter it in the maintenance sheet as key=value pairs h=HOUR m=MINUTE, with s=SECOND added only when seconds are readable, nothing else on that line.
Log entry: h=4 m=22
